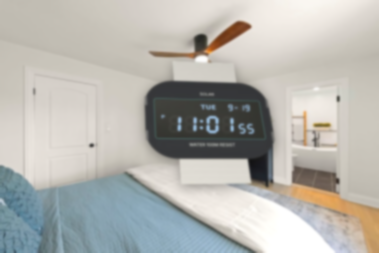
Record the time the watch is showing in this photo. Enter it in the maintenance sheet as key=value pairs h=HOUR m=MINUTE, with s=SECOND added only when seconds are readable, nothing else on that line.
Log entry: h=11 m=1
